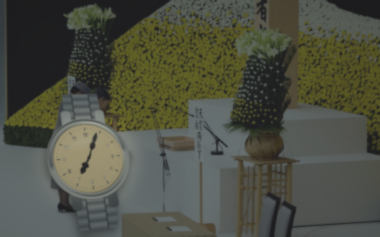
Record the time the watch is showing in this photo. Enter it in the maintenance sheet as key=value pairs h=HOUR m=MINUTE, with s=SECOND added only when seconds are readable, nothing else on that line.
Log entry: h=7 m=4
